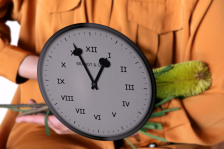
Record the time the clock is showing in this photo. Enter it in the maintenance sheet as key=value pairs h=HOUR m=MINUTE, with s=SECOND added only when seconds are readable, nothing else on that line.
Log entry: h=12 m=56
